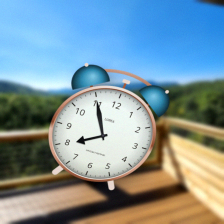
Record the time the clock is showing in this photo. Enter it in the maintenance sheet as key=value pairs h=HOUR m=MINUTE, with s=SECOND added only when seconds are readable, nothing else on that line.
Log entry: h=7 m=55
